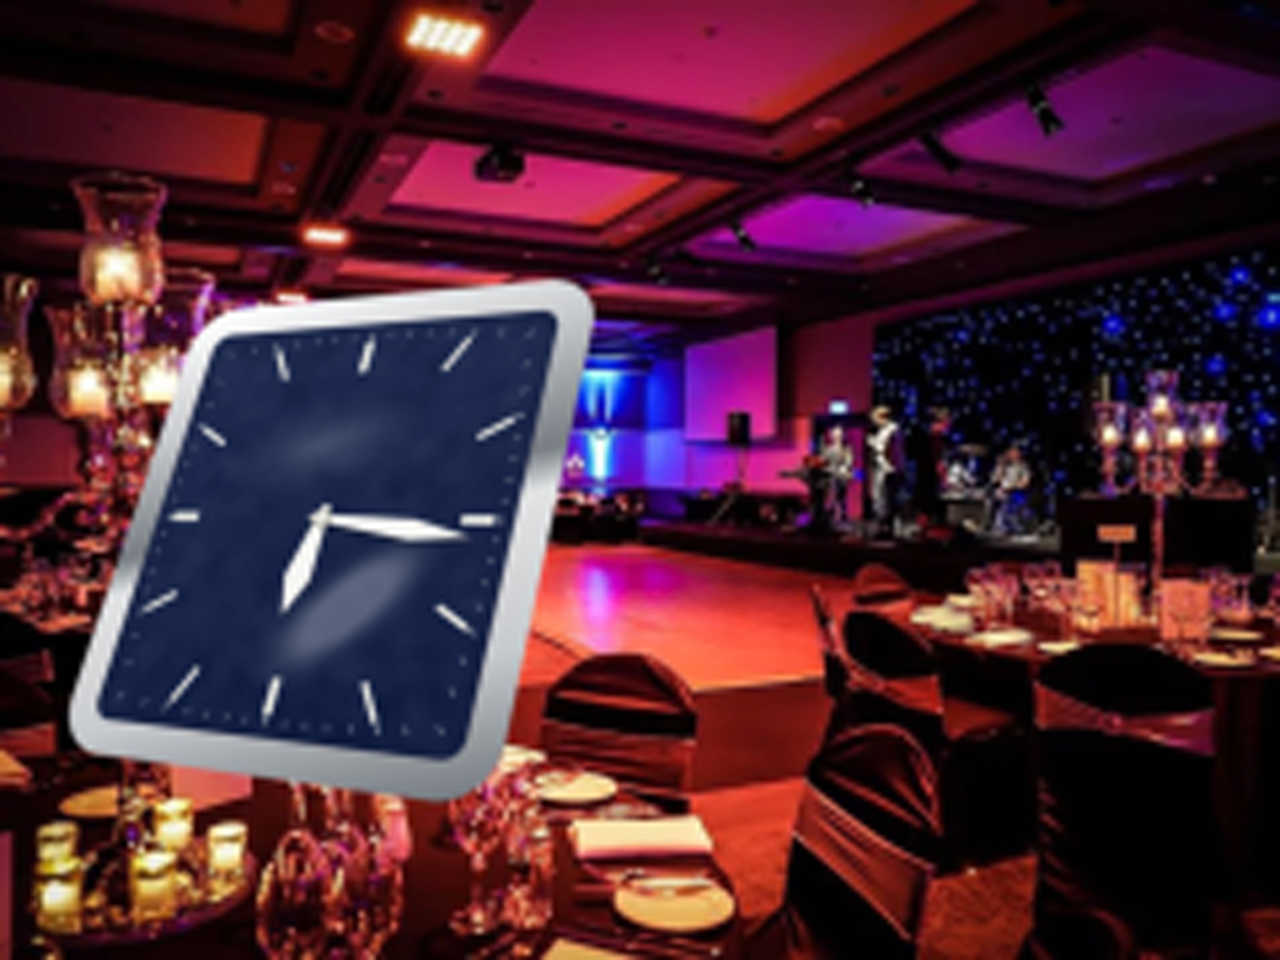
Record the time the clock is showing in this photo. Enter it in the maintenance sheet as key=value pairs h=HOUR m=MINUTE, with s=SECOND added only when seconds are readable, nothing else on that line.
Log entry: h=6 m=16
